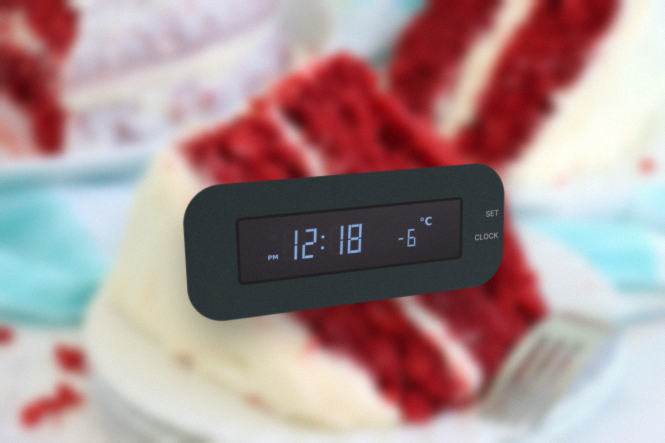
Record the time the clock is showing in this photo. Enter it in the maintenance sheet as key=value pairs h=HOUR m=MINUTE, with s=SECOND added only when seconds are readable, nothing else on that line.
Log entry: h=12 m=18
